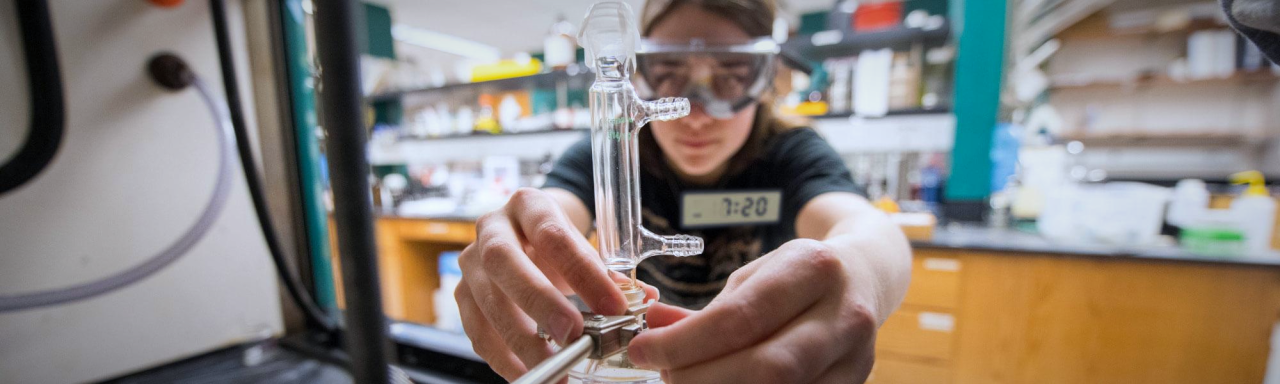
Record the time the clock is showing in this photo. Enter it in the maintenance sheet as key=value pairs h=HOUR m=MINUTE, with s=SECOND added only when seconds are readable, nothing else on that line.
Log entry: h=7 m=20
